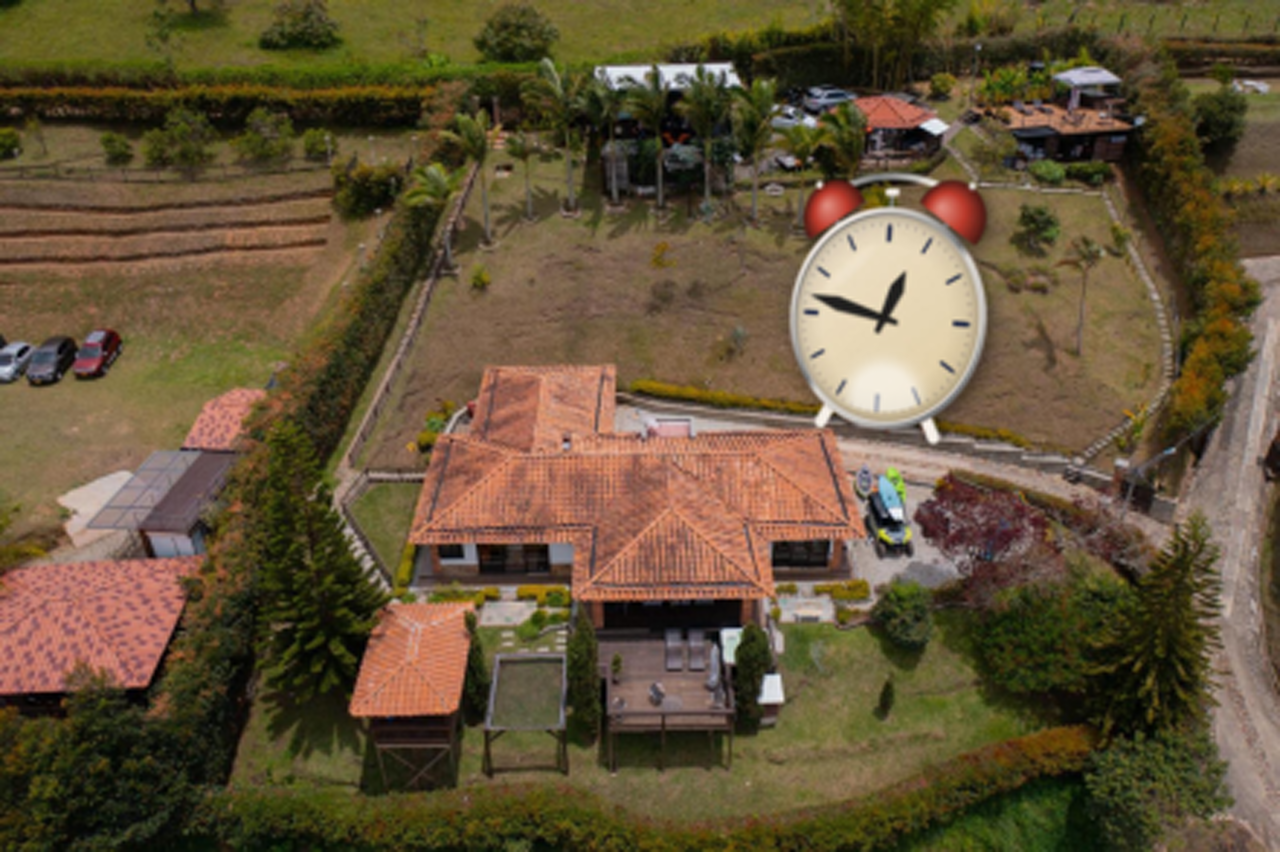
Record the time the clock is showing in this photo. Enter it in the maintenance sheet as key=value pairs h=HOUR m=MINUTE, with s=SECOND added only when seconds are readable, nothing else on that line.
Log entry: h=12 m=47
